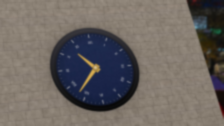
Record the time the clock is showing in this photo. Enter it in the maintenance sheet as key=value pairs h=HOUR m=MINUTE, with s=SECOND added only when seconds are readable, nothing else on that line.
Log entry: h=10 m=37
